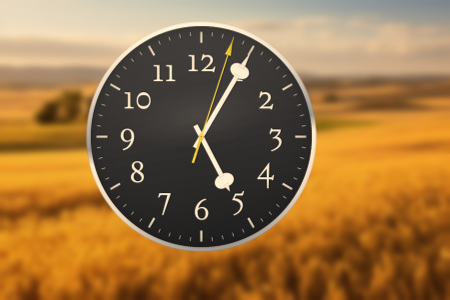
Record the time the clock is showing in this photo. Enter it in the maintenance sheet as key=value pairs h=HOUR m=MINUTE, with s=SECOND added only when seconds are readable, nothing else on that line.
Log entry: h=5 m=5 s=3
